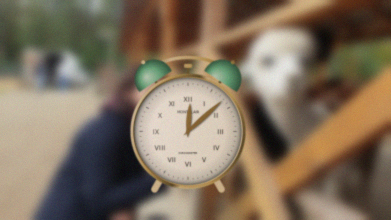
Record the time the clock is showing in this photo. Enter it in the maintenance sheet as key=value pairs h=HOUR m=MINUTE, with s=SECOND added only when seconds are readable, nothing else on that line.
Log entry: h=12 m=8
